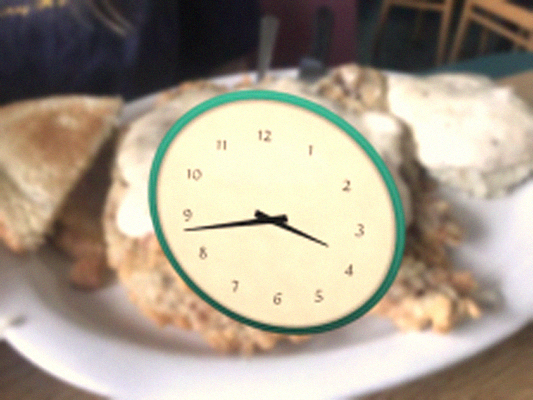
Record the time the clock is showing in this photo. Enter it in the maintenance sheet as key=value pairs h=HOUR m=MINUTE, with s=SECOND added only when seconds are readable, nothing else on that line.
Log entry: h=3 m=43
